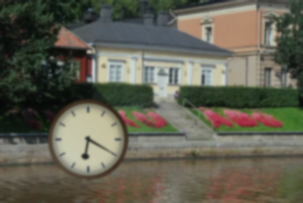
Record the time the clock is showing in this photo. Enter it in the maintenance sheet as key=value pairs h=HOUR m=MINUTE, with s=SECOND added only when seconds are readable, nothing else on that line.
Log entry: h=6 m=20
